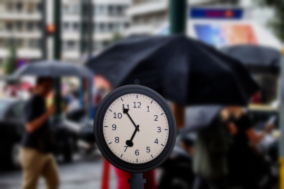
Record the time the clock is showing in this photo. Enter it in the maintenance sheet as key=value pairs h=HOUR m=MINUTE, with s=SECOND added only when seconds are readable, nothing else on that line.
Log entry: h=6 m=54
